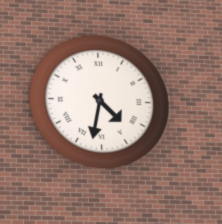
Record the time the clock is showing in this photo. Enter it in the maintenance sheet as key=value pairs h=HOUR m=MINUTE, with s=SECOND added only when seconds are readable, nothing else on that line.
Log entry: h=4 m=32
